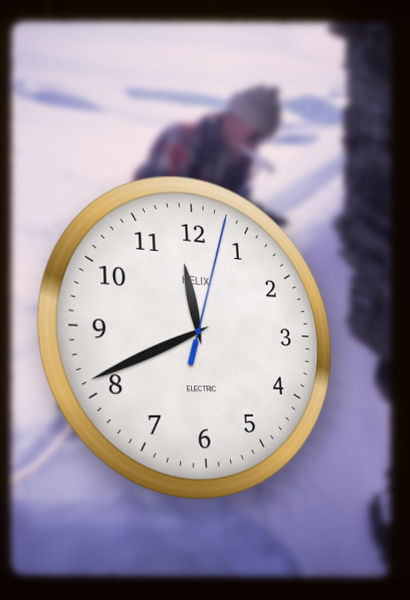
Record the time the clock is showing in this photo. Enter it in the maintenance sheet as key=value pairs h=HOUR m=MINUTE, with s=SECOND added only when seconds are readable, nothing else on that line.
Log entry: h=11 m=41 s=3
